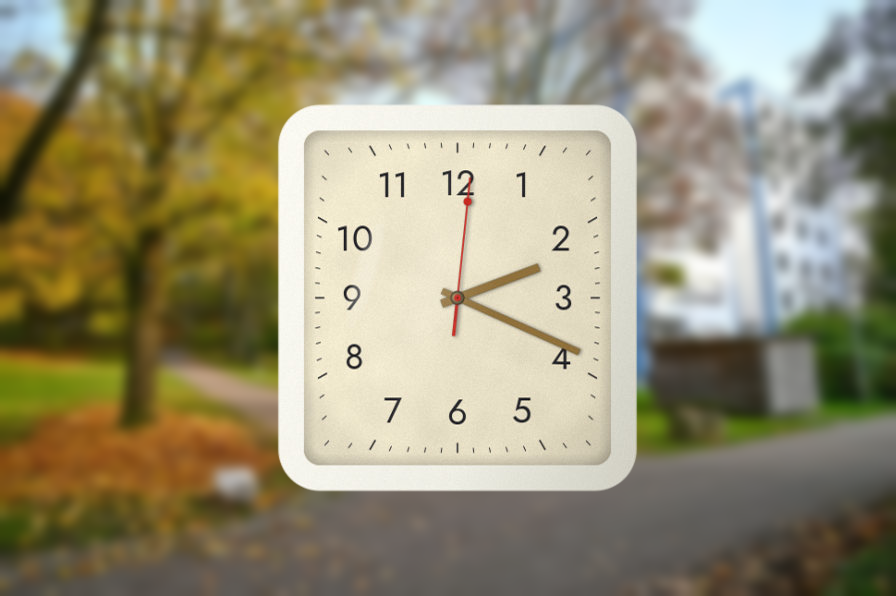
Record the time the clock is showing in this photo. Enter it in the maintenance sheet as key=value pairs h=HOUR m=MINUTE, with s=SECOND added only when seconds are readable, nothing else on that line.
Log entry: h=2 m=19 s=1
